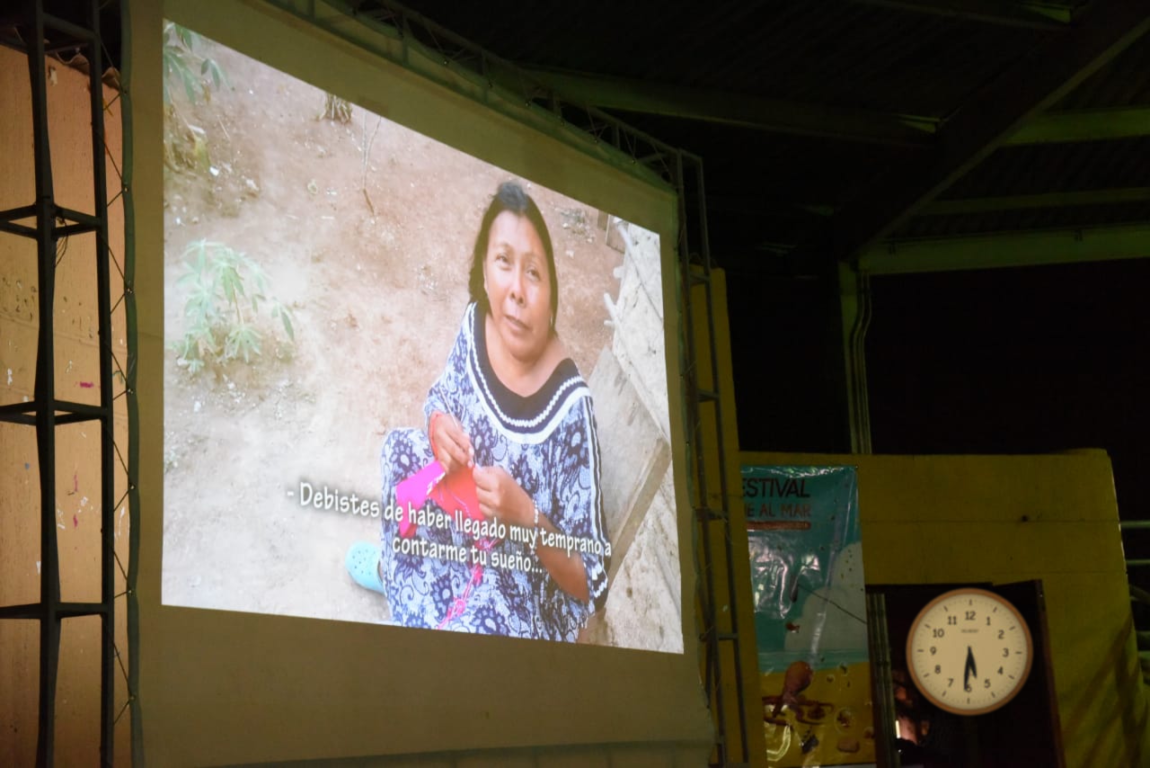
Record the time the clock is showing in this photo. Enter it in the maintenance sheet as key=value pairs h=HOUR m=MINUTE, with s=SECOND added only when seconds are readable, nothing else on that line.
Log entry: h=5 m=31
